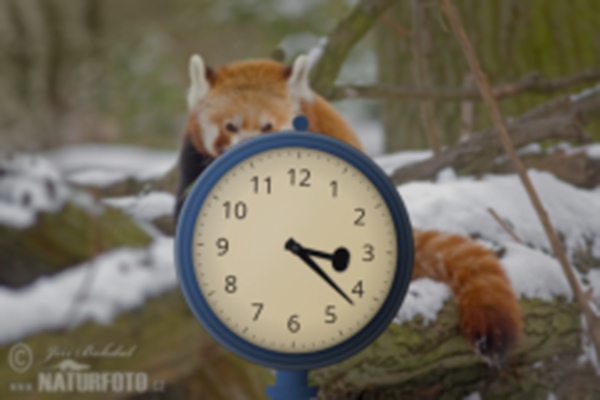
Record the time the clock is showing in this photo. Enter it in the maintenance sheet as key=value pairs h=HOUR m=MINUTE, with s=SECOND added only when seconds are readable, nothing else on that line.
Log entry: h=3 m=22
